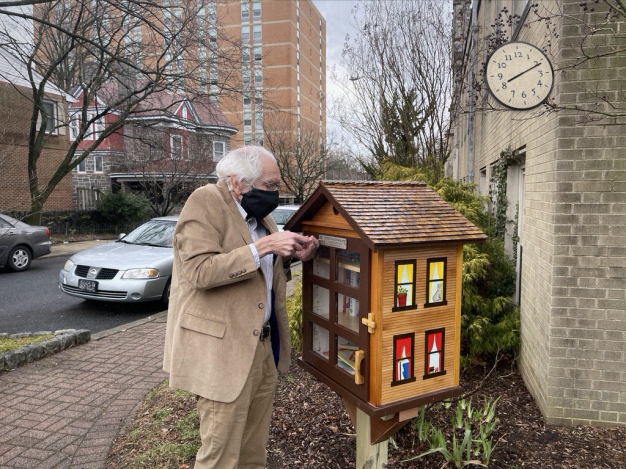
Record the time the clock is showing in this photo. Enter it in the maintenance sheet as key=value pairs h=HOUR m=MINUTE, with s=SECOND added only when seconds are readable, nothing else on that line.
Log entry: h=8 m=11
